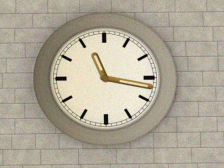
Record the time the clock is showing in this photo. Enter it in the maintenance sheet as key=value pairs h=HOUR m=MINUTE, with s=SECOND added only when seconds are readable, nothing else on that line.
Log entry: h=11 m=17
